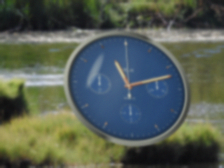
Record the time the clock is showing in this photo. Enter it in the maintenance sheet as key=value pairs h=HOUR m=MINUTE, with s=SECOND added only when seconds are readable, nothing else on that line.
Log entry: h=11 m=12
